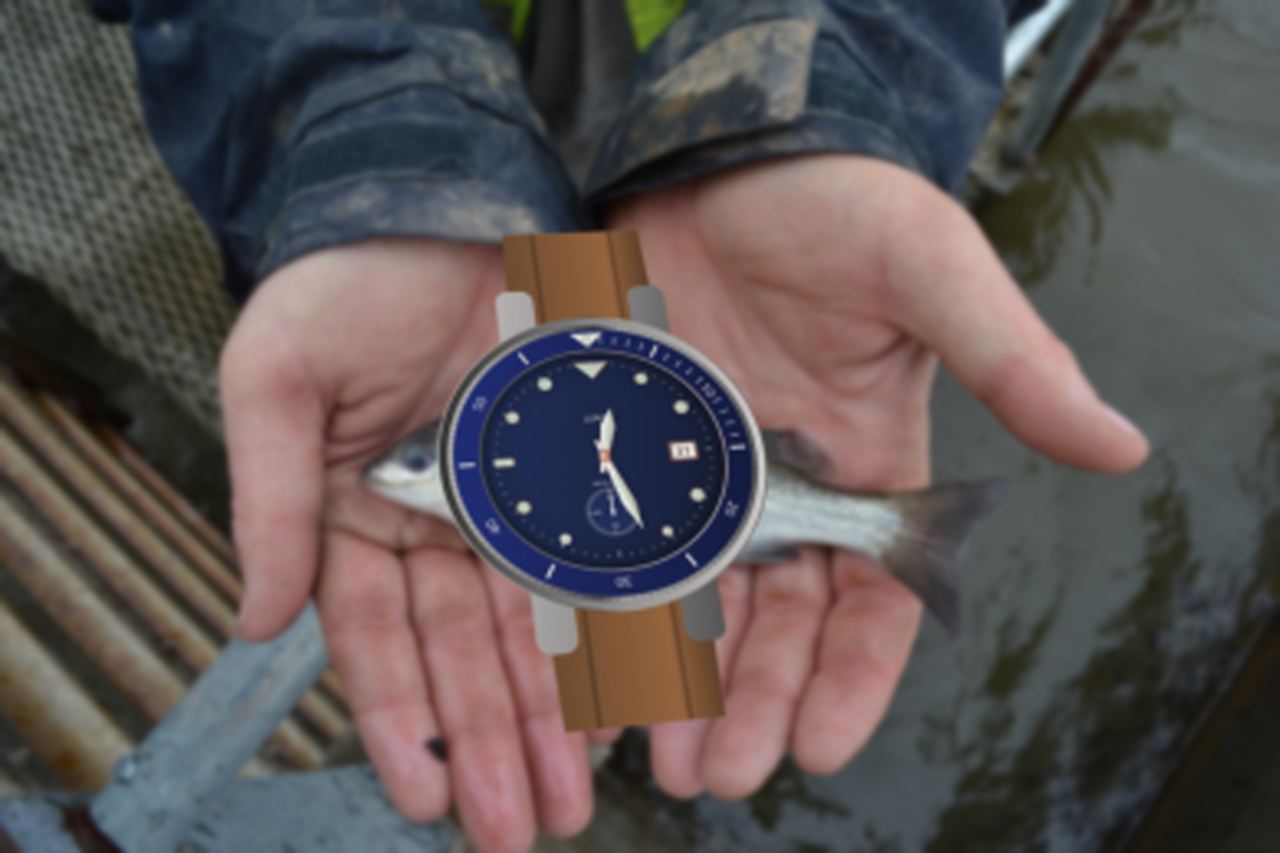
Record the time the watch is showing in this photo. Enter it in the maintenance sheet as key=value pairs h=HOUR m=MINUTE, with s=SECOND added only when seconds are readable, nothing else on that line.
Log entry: h=12 m=27
